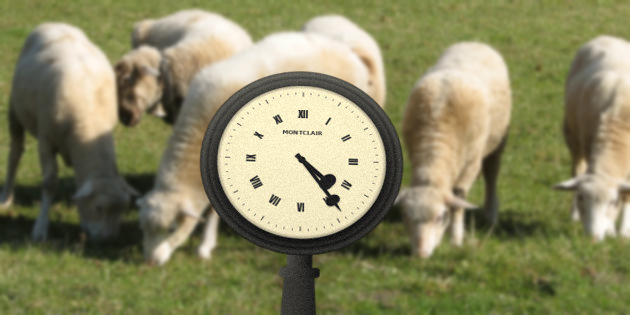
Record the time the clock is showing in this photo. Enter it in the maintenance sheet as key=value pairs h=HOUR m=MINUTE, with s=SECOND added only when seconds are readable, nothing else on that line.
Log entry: h=4 m=24
